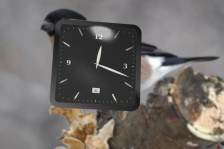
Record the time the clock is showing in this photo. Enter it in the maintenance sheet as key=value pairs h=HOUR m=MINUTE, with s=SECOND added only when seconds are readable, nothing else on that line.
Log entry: h=12 m=18
